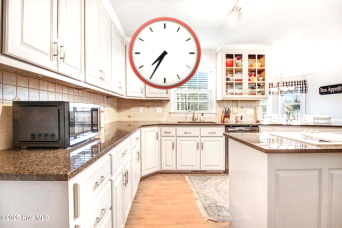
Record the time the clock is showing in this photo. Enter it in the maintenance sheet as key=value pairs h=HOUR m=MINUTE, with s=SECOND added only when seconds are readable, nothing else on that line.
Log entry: h=7 m=35
